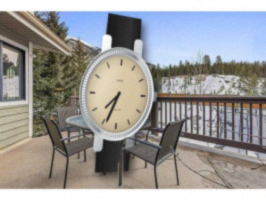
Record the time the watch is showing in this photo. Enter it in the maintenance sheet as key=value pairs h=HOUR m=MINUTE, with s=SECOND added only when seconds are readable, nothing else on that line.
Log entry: h=7 m=34
